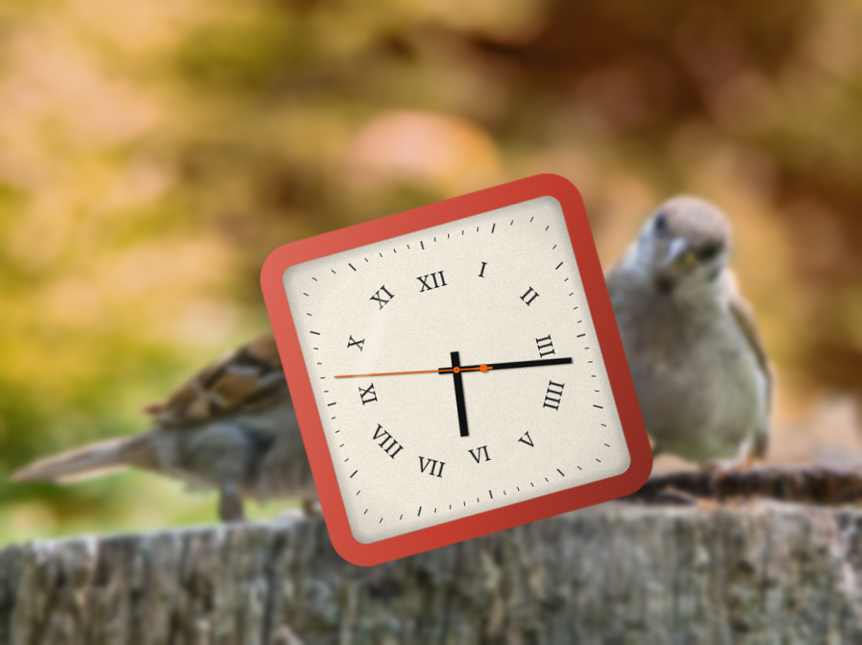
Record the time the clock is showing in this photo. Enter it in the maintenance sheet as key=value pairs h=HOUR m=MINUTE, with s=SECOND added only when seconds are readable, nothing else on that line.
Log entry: h=6 m=16 s=47
